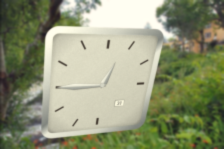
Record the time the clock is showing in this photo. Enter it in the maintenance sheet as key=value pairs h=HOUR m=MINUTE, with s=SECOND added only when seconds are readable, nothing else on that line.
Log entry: h=12 m=45
